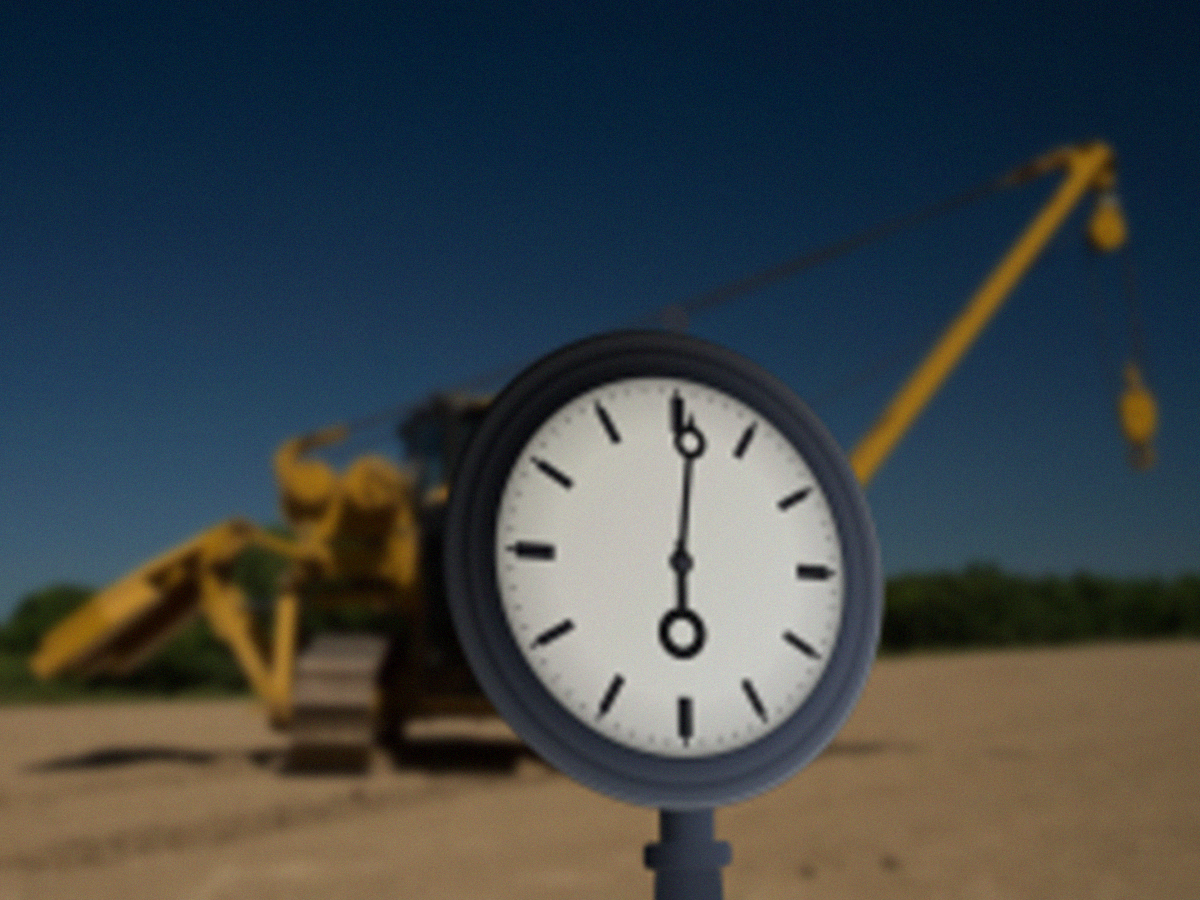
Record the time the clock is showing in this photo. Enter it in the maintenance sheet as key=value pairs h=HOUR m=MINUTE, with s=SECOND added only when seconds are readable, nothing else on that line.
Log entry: h=6 m=1
